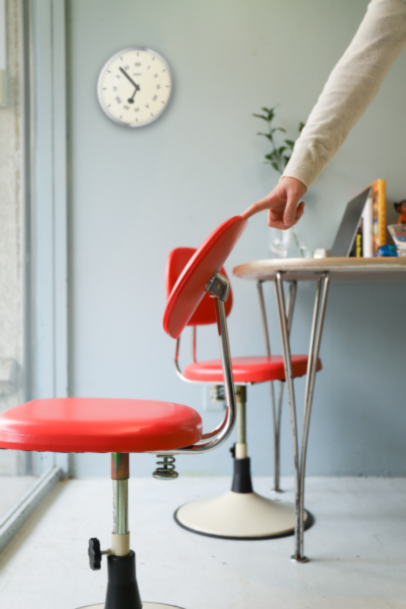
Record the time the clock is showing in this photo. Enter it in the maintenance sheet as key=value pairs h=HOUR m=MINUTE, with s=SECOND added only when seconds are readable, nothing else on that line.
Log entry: h=6 m=53
